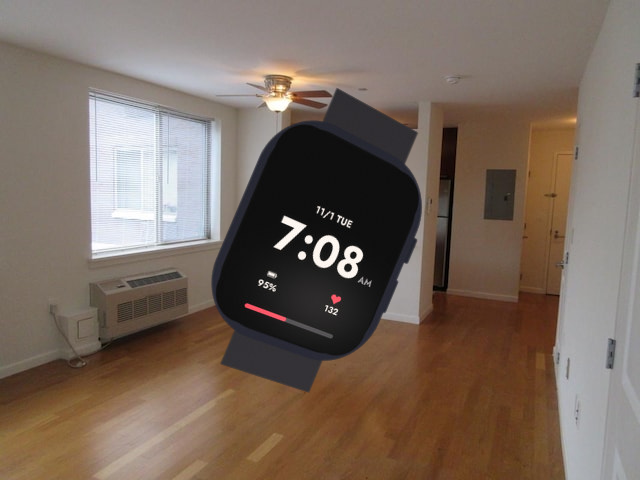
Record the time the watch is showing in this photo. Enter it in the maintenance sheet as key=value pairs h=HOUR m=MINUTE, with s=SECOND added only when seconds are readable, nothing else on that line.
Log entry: h=7 m=8
